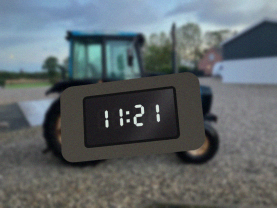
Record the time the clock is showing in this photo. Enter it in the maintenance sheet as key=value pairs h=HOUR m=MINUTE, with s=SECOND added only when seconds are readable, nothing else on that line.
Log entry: h=11 m=21
